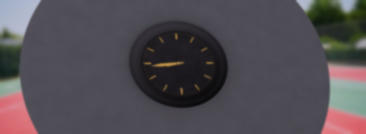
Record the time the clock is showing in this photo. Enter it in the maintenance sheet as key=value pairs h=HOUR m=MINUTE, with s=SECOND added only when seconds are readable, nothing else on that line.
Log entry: h=8 m=44
